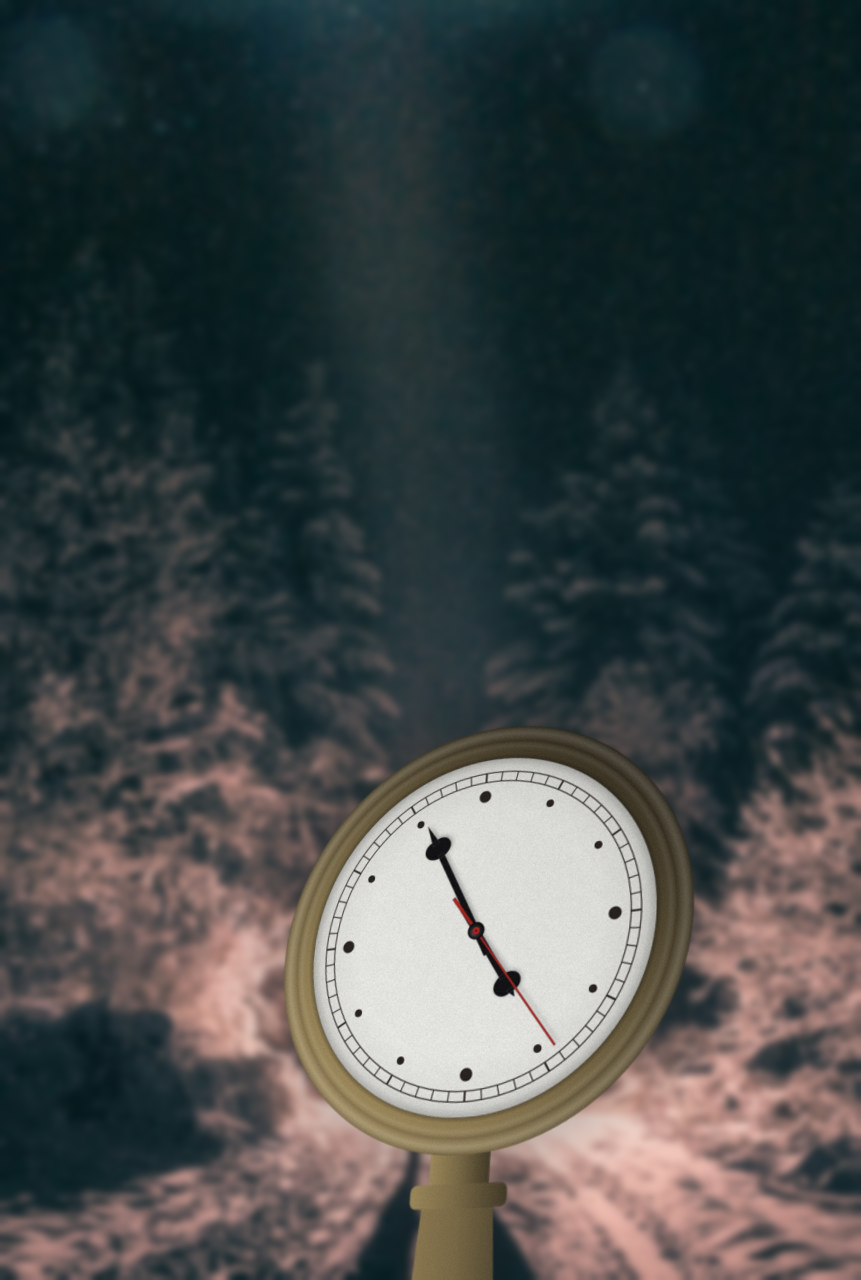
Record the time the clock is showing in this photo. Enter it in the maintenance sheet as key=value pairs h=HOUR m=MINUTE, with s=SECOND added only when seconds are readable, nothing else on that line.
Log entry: h=4 m=55 s=24
